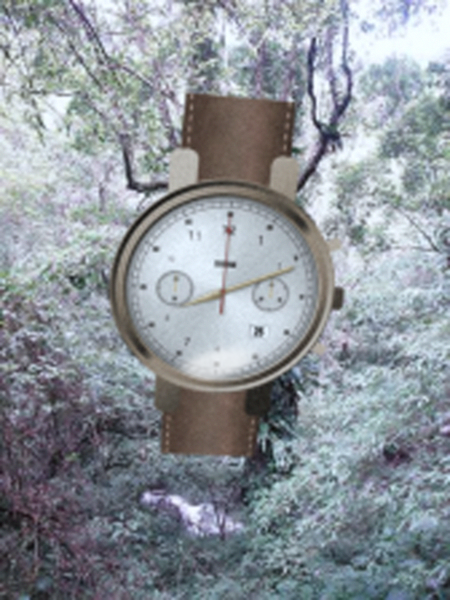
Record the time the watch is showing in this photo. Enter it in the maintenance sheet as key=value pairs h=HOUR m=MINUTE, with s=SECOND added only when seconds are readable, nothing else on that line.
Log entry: h=8 m=11
